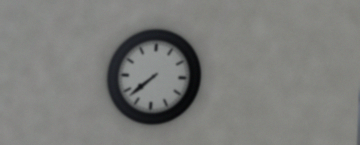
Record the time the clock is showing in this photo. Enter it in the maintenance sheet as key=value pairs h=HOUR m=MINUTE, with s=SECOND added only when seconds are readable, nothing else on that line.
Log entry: h=7 m=38
